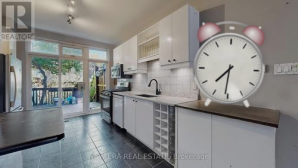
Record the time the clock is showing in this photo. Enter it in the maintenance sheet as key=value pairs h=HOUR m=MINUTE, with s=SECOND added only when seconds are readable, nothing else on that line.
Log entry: h=7 m=31
